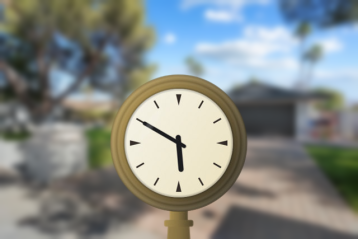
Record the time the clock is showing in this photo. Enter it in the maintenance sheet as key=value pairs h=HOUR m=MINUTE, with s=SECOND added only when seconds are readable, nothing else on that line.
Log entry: h=5 m=50
